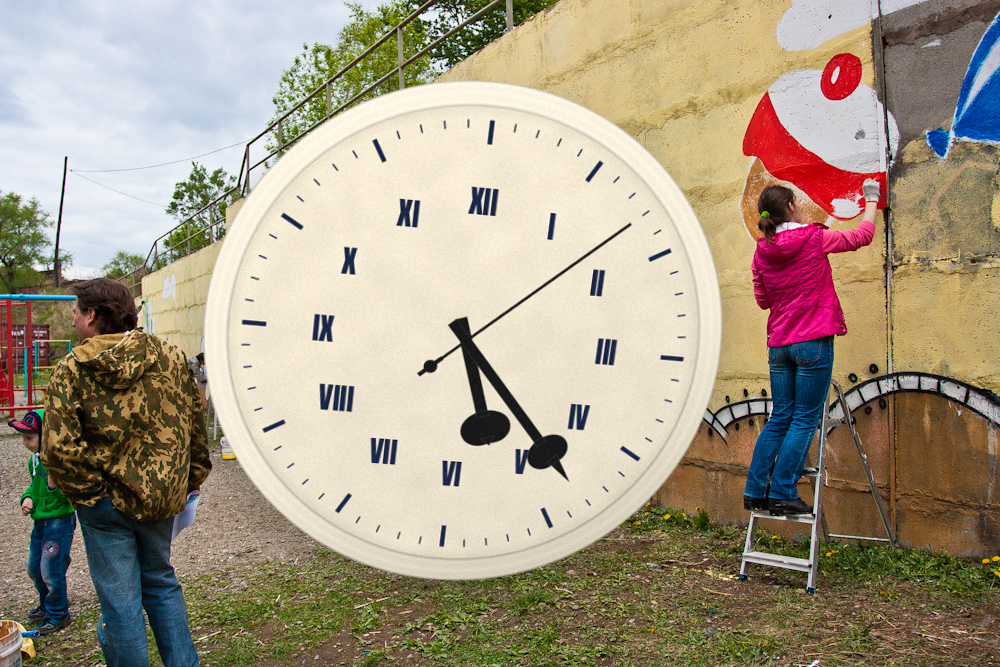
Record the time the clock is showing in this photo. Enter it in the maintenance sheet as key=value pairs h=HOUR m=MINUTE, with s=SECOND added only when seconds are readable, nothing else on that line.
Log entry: h=5 m=23 s=8
